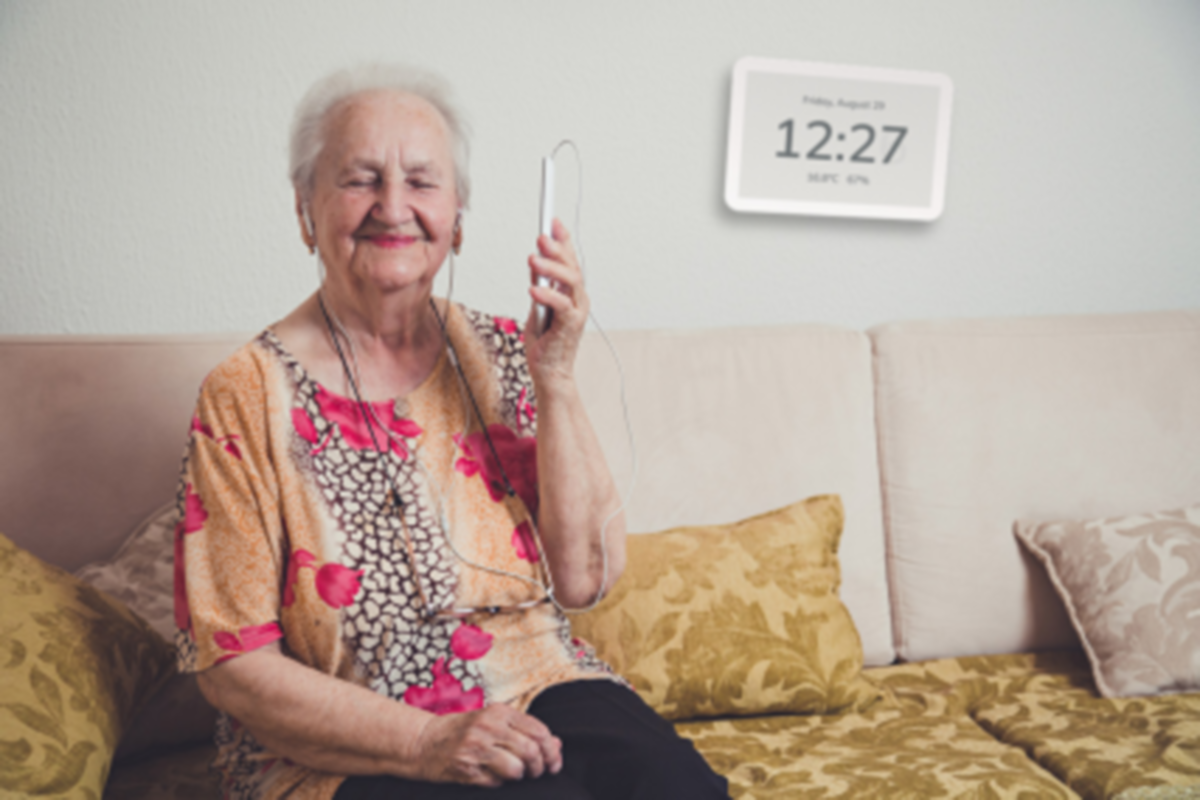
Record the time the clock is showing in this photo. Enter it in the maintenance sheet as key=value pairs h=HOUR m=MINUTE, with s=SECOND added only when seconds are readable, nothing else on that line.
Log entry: h=12 m=27
